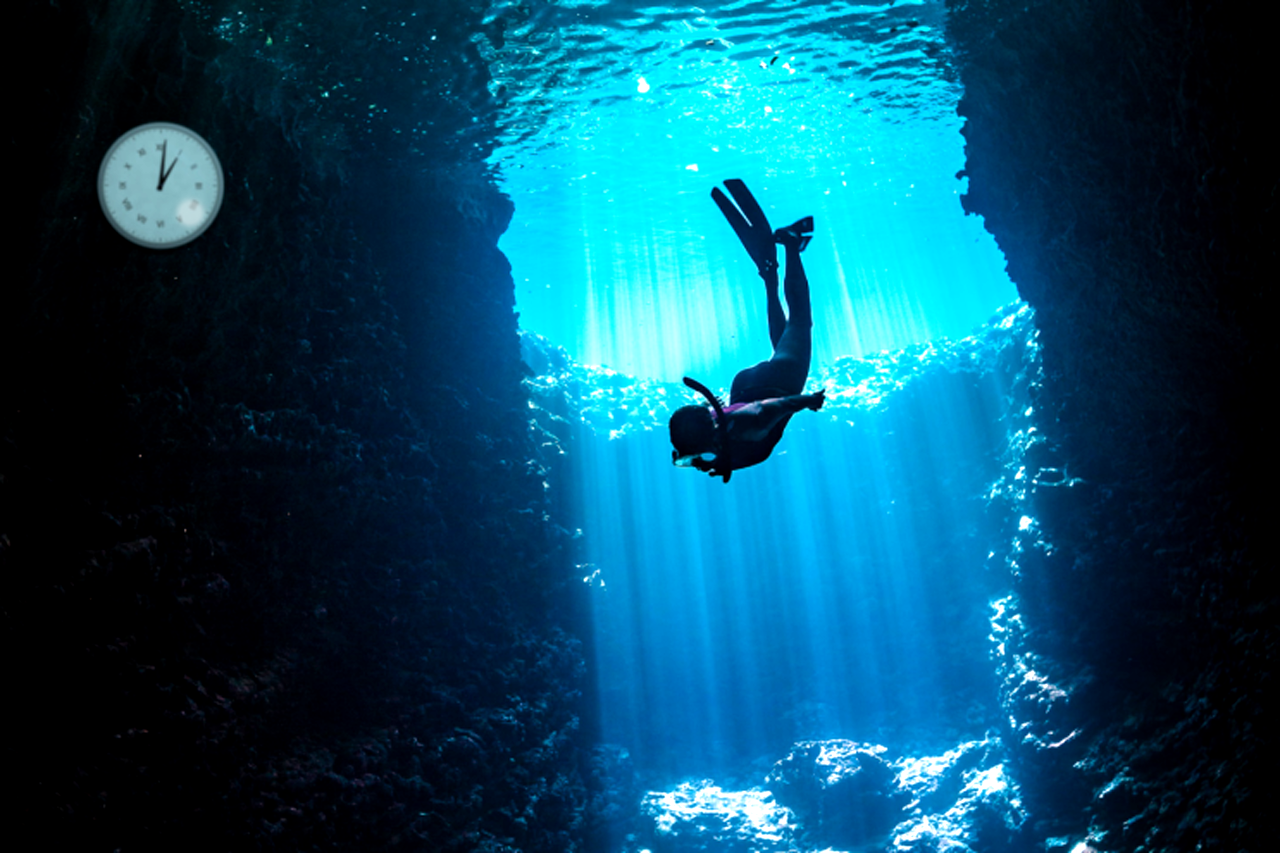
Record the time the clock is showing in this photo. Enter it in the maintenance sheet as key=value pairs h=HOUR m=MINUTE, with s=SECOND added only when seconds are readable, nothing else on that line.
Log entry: h=1 m=1
